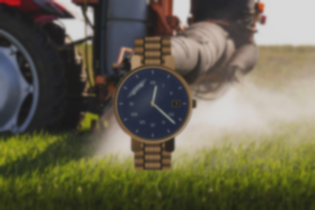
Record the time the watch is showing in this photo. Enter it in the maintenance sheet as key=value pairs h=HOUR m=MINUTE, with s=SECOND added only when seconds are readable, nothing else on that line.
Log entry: h=12 m=22
